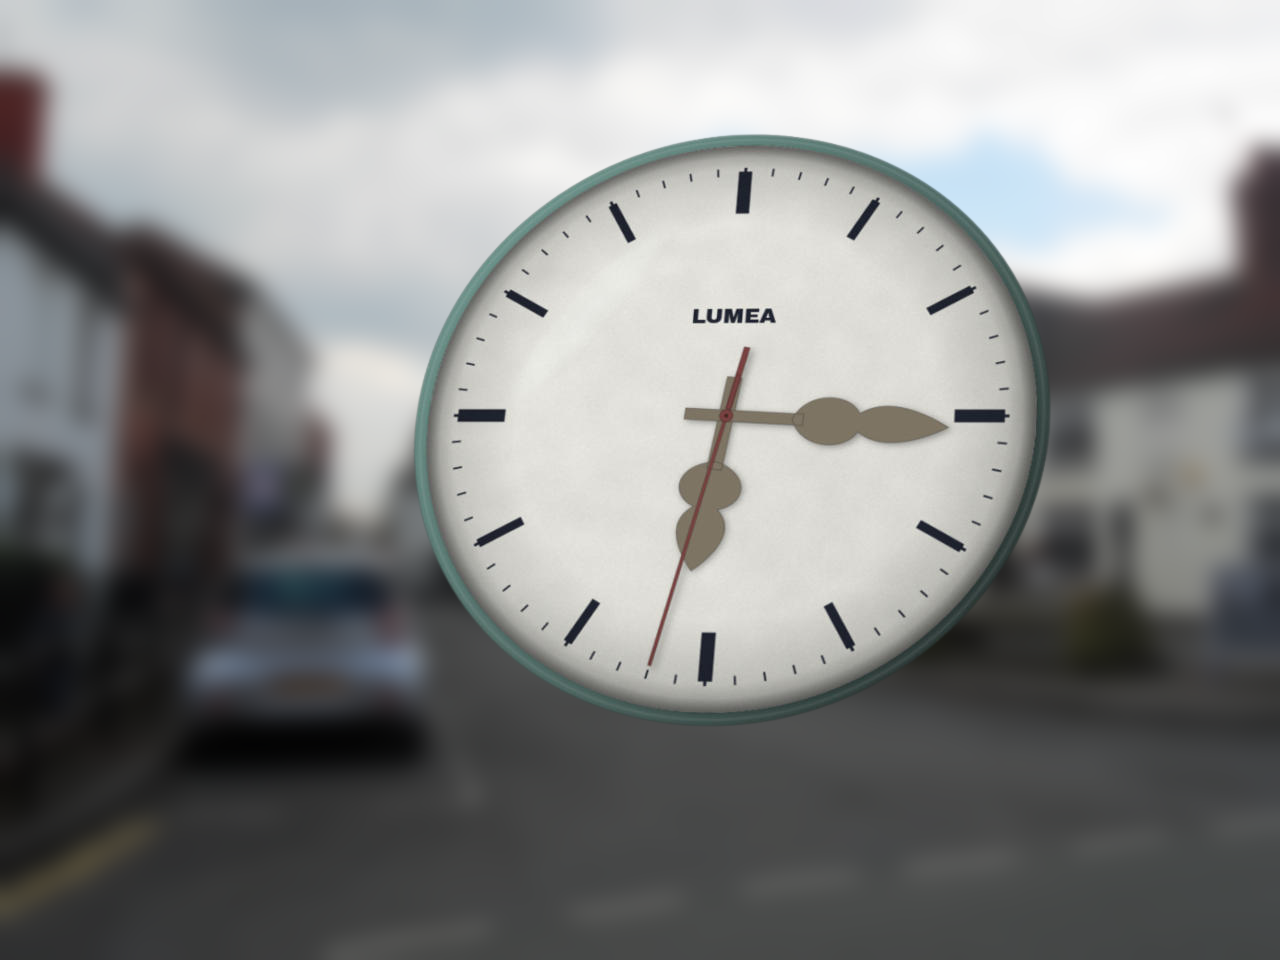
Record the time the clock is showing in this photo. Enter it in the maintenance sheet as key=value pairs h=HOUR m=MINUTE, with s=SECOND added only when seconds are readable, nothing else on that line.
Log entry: h=6 m=15 s=32
